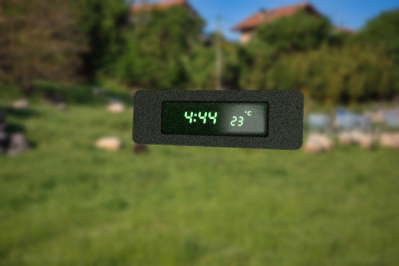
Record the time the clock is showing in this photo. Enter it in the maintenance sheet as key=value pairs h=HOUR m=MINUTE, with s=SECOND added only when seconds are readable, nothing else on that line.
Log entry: h=4 m=44
